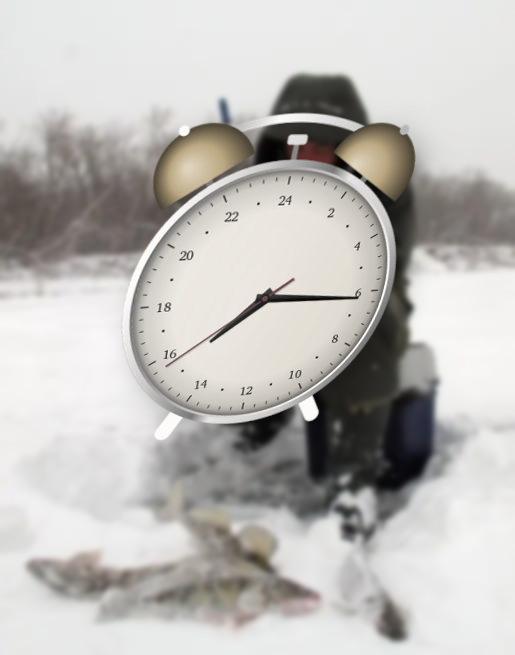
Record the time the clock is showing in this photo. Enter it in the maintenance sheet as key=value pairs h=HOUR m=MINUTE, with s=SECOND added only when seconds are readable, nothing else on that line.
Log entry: h=15 m=15 s=39
